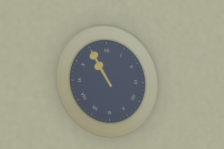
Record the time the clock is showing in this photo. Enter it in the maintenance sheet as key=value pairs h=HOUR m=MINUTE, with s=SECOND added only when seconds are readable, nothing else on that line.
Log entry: h=10 m=55
